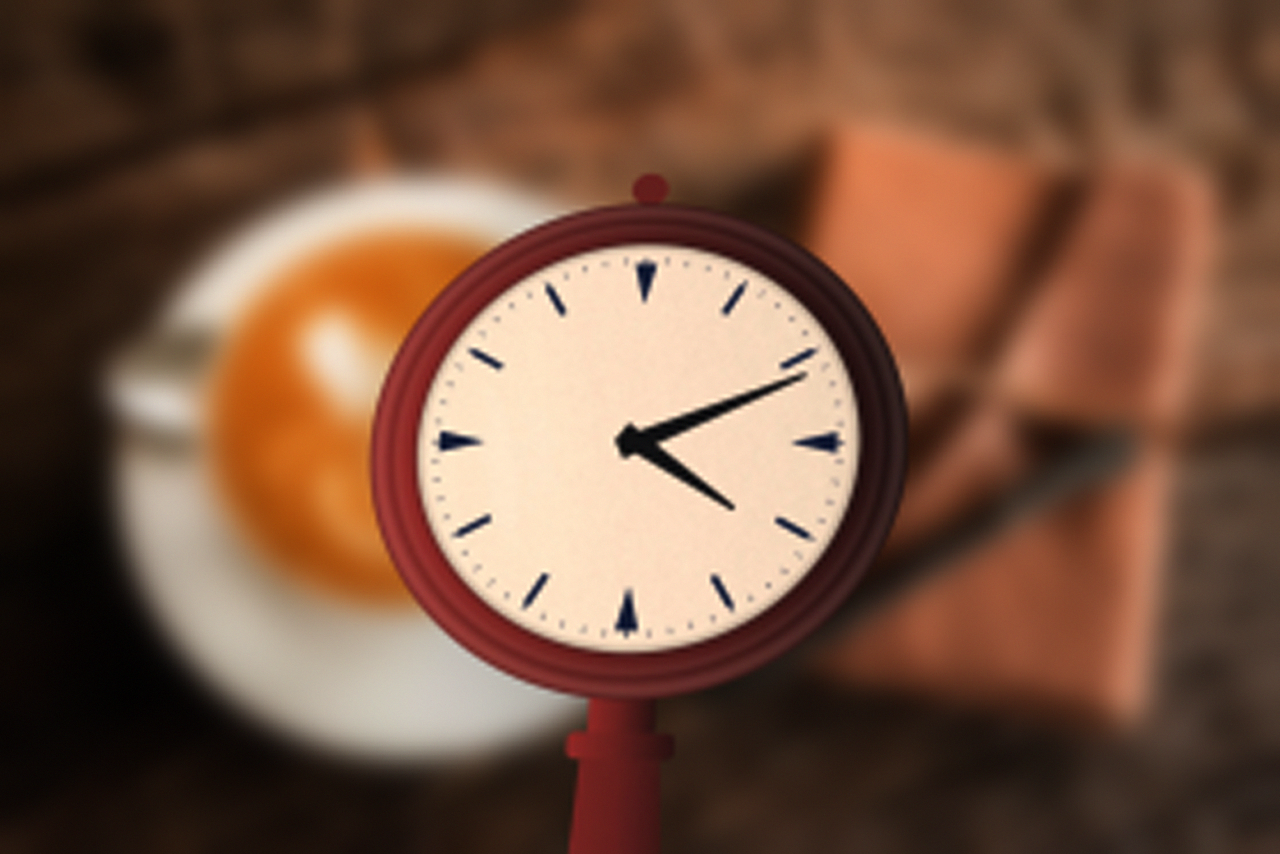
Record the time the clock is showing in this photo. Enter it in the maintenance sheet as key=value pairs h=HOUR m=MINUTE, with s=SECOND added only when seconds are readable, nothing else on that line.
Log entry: h=4 m=11
